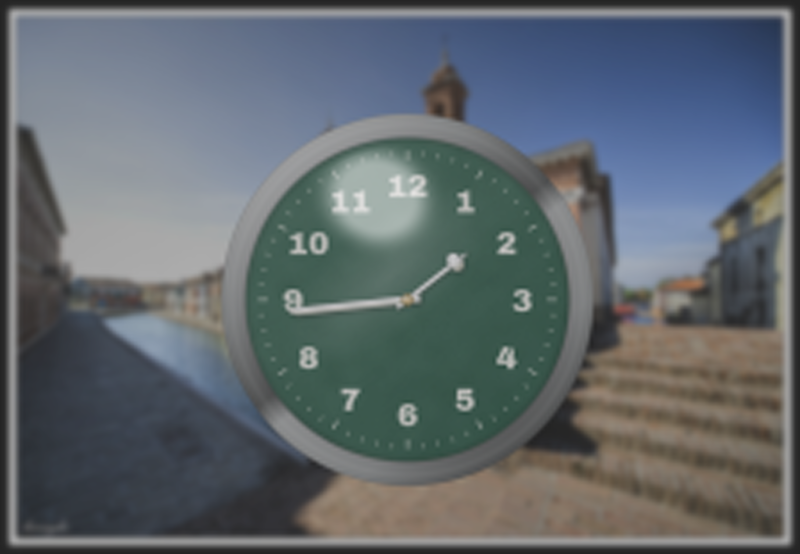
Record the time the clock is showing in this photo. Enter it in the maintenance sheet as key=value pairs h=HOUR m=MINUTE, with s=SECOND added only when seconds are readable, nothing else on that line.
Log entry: h=1 m=44
